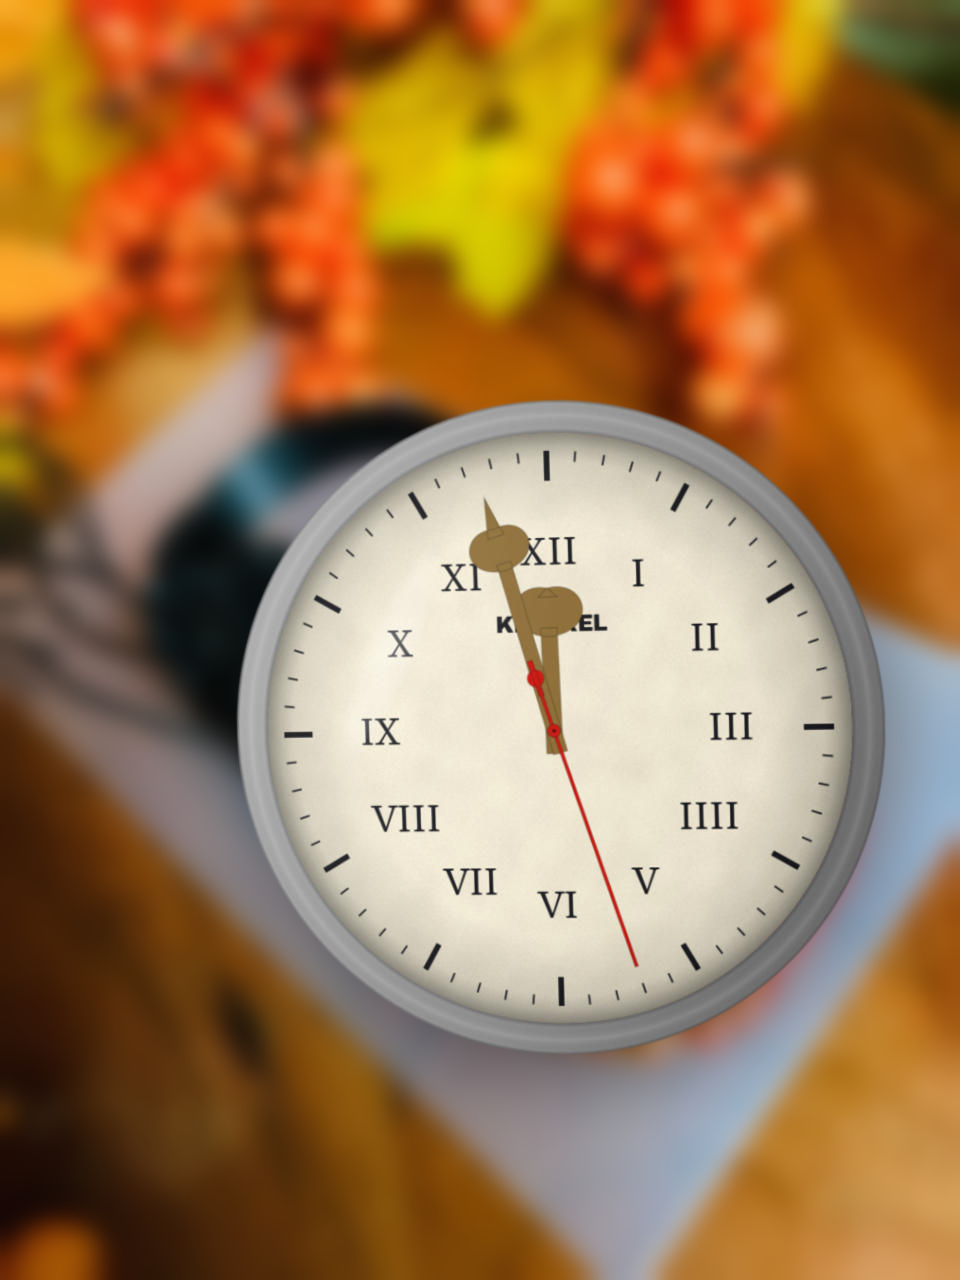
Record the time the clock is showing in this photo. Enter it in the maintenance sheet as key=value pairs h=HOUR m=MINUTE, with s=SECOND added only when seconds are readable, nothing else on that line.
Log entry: h=11 m=57 s=27
